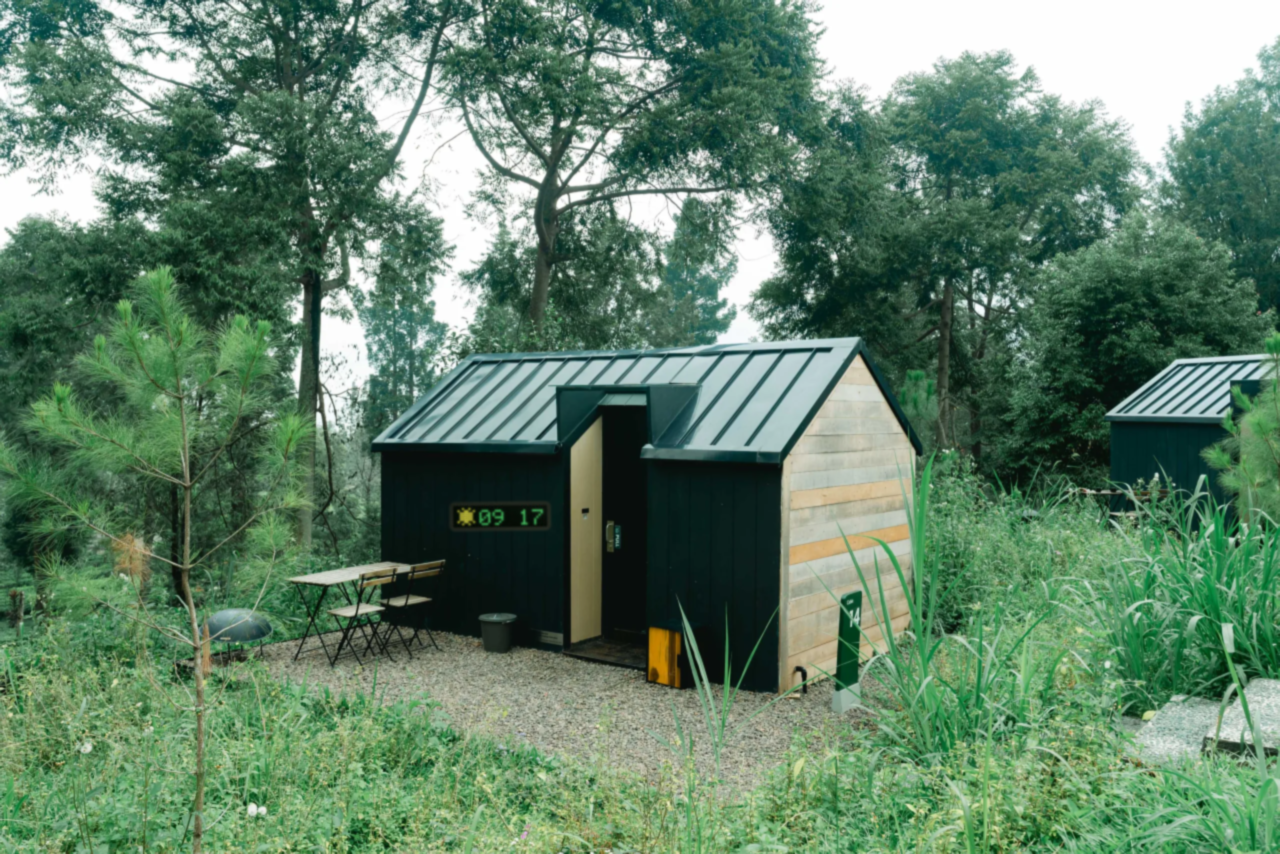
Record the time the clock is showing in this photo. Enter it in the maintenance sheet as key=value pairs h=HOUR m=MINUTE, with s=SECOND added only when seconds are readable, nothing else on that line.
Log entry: h=9 m=17
